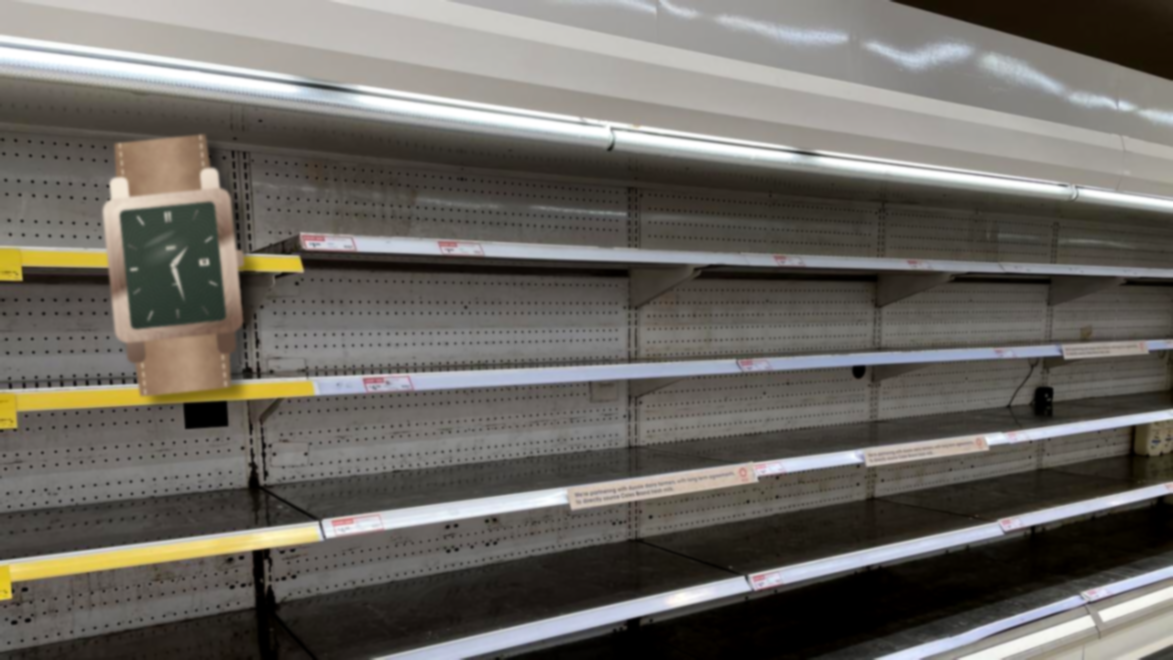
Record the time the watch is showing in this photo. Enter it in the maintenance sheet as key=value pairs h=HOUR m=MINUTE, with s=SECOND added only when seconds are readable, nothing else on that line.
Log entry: h=1 m=28
